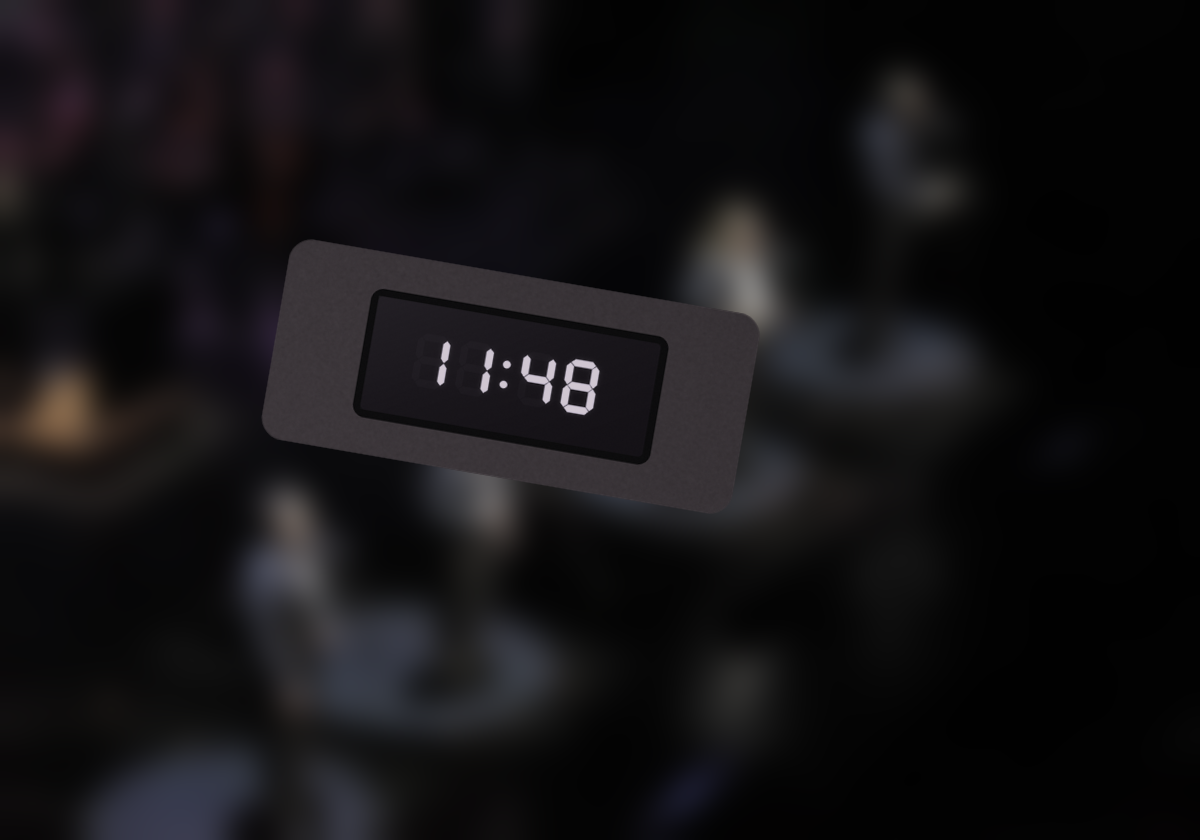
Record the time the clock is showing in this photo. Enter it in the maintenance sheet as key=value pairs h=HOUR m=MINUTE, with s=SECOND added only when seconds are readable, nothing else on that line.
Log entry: h=11 m=48
